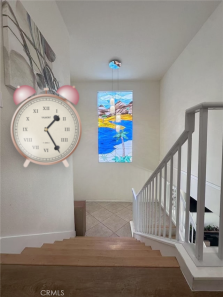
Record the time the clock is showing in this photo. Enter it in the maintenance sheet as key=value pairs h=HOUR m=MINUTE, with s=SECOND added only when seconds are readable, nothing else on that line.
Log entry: h=1 m=25
